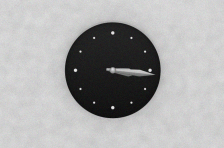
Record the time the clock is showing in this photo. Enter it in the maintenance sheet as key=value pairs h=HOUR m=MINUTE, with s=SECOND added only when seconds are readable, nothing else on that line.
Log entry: h=3 m=16
